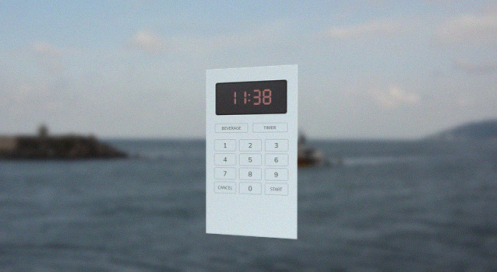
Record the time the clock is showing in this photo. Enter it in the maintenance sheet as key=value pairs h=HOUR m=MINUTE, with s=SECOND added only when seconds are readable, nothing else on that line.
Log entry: h=11 m=38
